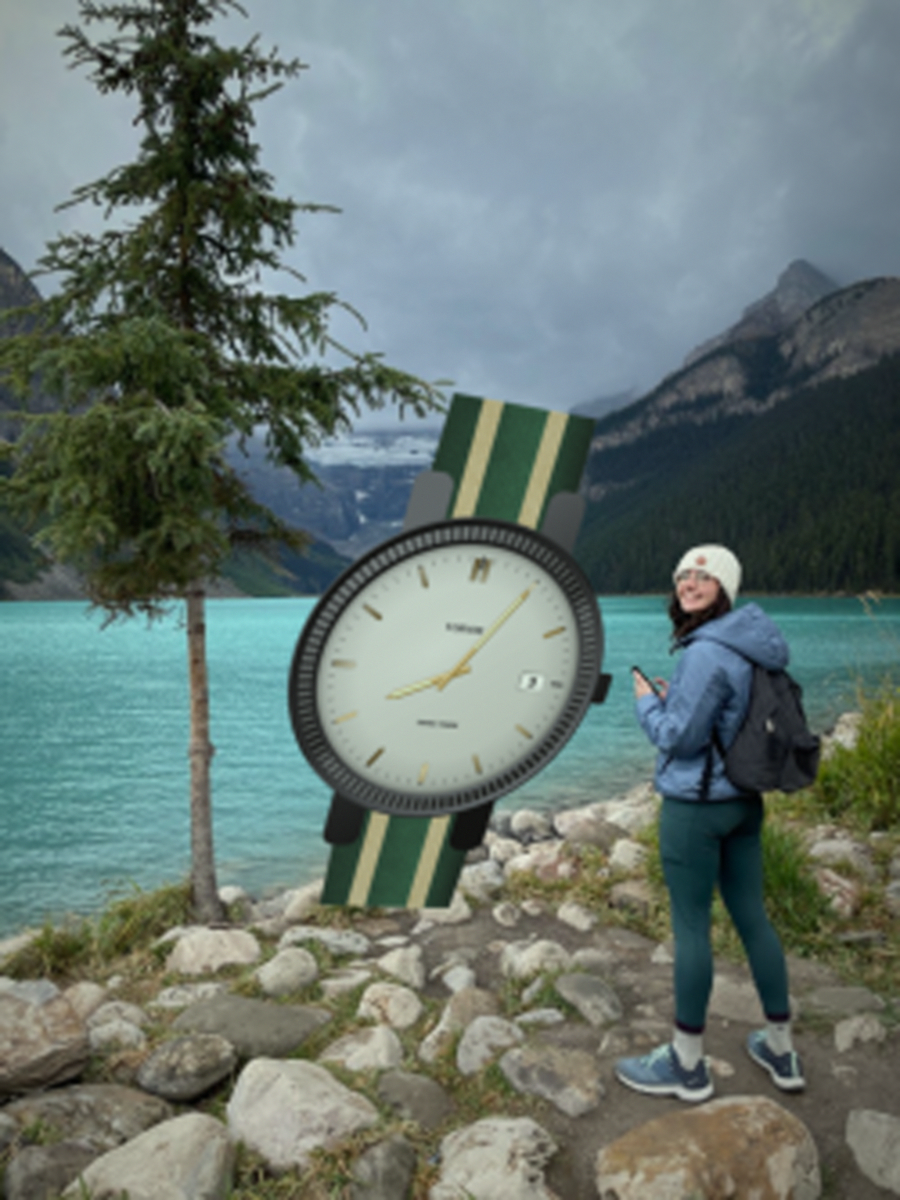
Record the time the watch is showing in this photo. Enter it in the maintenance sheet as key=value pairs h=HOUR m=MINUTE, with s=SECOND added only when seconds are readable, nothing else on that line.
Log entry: h=8 m=5
